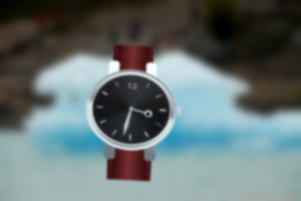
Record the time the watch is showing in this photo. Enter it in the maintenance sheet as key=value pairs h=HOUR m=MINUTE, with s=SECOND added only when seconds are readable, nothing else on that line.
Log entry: h=3 m=32
